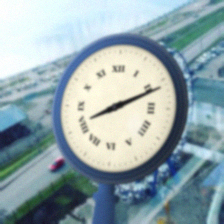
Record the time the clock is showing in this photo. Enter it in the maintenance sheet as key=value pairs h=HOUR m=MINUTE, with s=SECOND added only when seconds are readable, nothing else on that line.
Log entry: h=8 m=11
